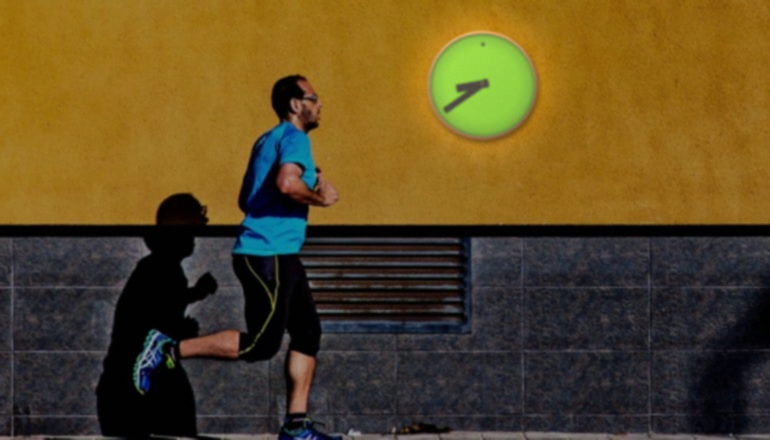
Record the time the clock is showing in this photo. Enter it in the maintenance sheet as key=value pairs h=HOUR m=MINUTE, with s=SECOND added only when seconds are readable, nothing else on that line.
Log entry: h=8 m=39
